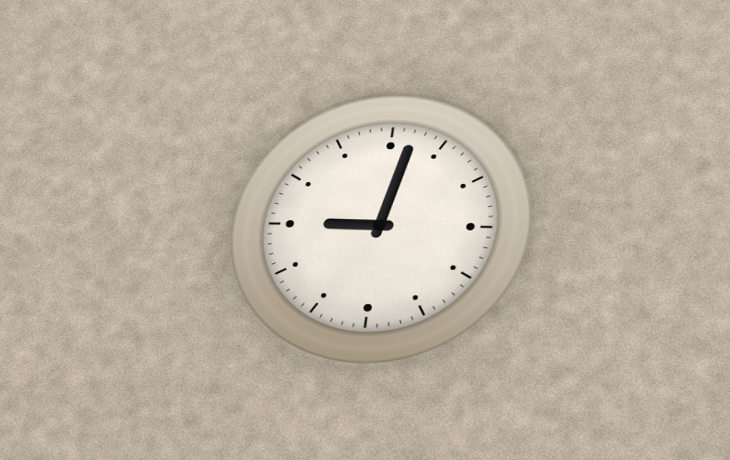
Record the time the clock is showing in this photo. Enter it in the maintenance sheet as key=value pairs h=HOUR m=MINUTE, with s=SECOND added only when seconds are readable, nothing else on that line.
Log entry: h=9 m=2
